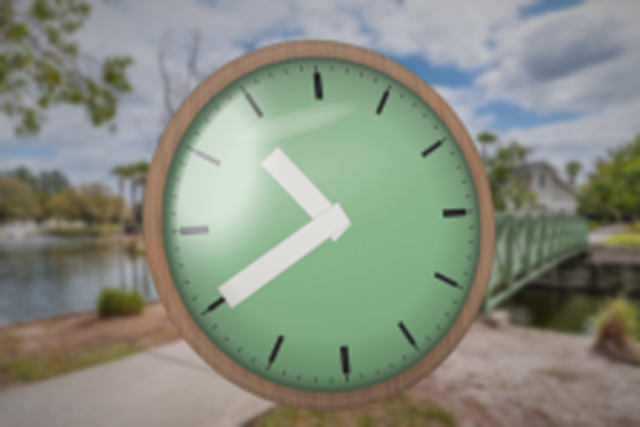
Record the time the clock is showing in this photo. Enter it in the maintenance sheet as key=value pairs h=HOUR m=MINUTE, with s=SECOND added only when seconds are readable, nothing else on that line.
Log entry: h=10 m=40
